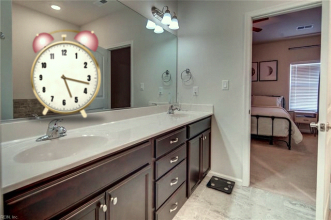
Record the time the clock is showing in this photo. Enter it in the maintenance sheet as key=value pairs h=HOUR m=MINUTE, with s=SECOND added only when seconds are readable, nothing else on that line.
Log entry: h=5 m=17
